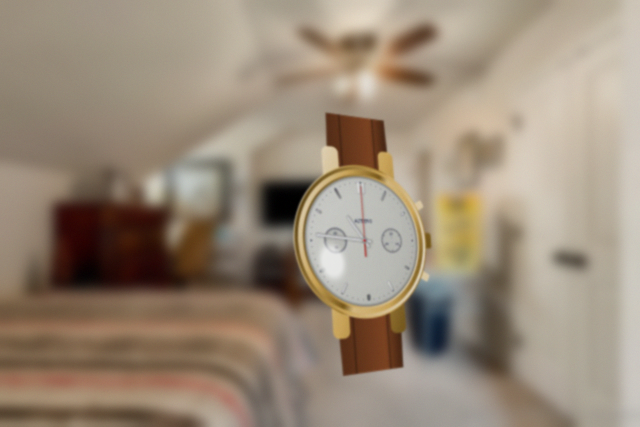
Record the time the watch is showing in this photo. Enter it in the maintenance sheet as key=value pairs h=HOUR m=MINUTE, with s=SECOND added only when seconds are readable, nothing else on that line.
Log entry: h=10 m=46
